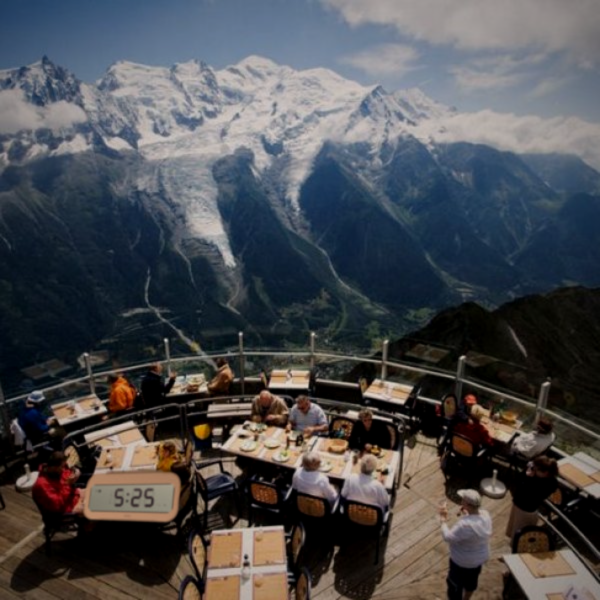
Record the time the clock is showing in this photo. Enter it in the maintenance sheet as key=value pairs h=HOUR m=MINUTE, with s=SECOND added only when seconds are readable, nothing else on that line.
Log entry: h=5 m=25
